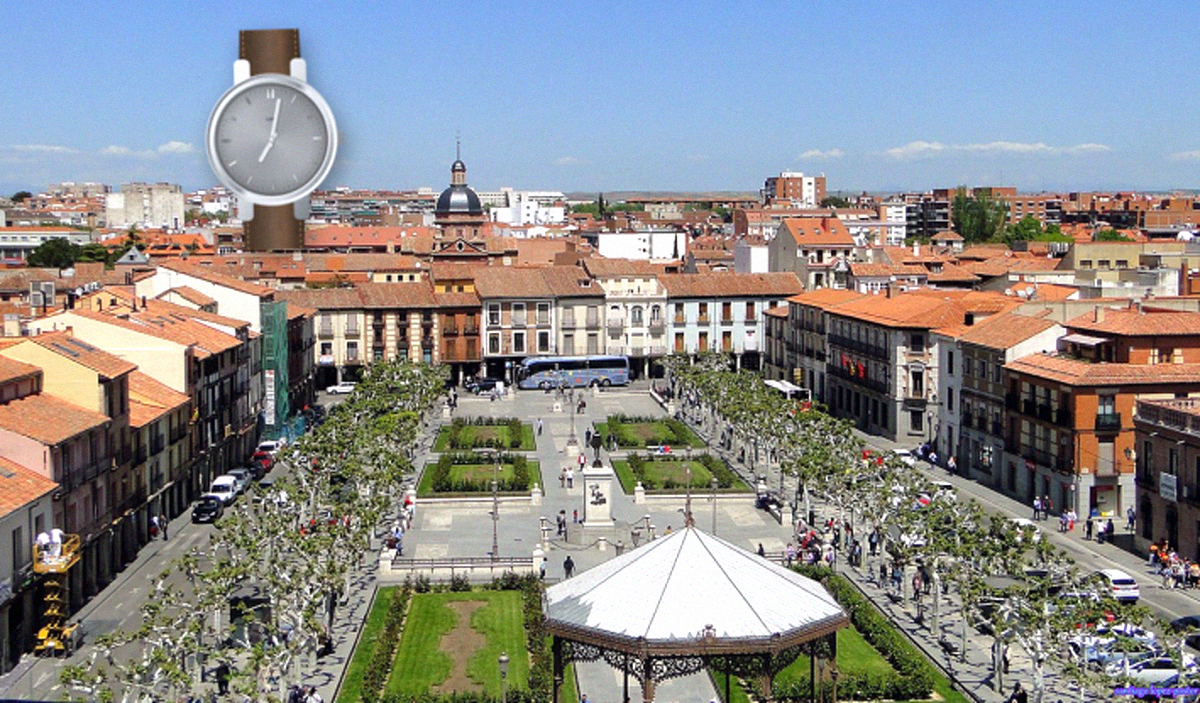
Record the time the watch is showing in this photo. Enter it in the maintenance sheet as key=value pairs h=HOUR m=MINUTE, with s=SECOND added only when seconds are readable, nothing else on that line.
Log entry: h=7 m=2
